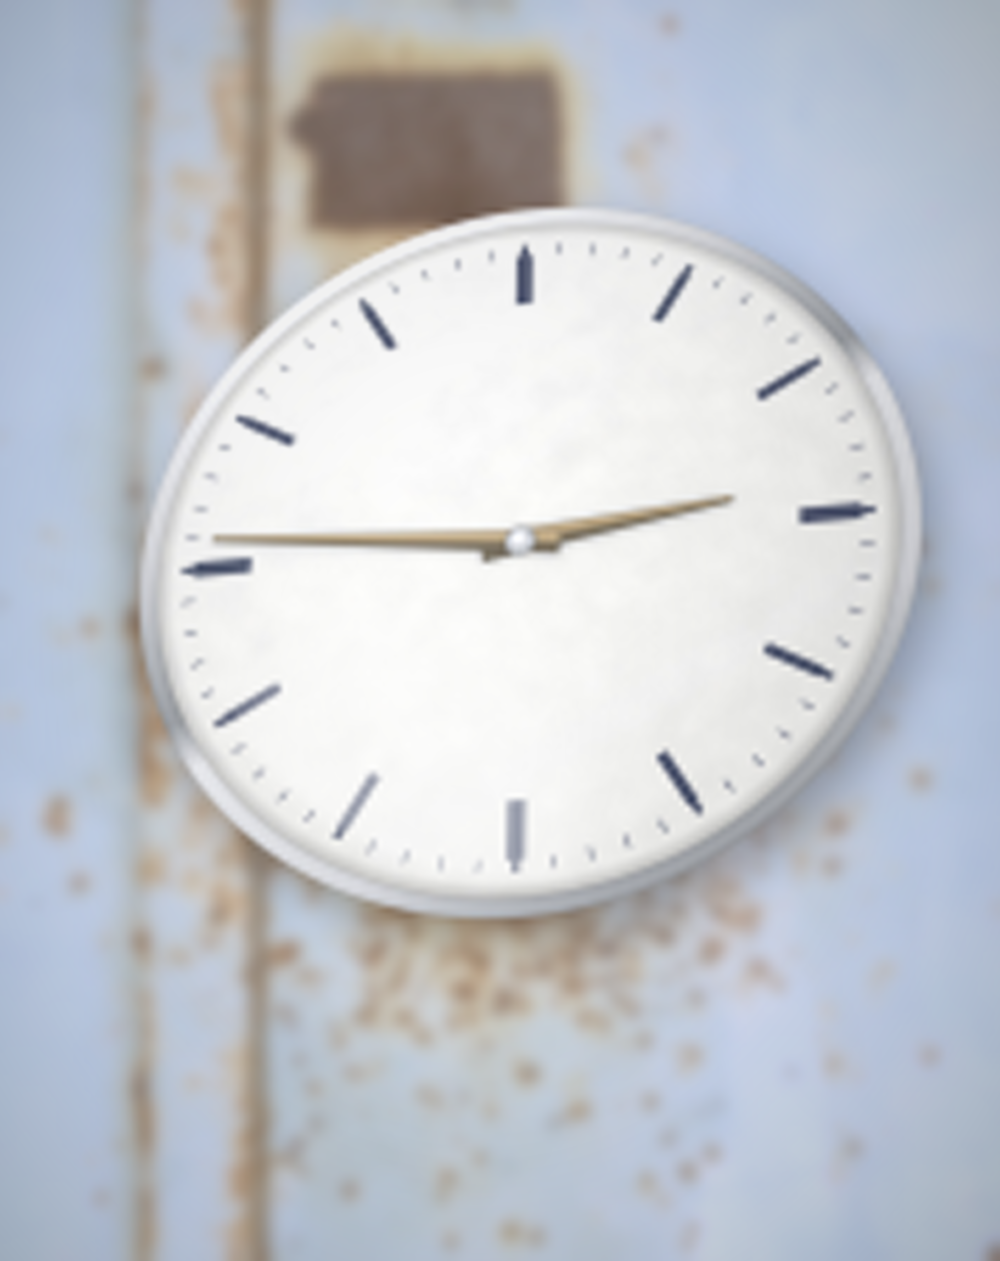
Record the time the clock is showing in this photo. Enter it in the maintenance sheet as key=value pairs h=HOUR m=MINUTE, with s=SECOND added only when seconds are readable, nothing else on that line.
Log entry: h=2 m=46
